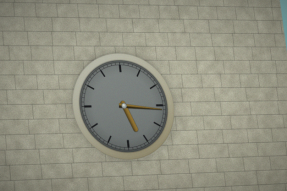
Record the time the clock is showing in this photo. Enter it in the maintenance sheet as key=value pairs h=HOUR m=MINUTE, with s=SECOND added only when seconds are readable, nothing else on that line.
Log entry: h=5 m=16
